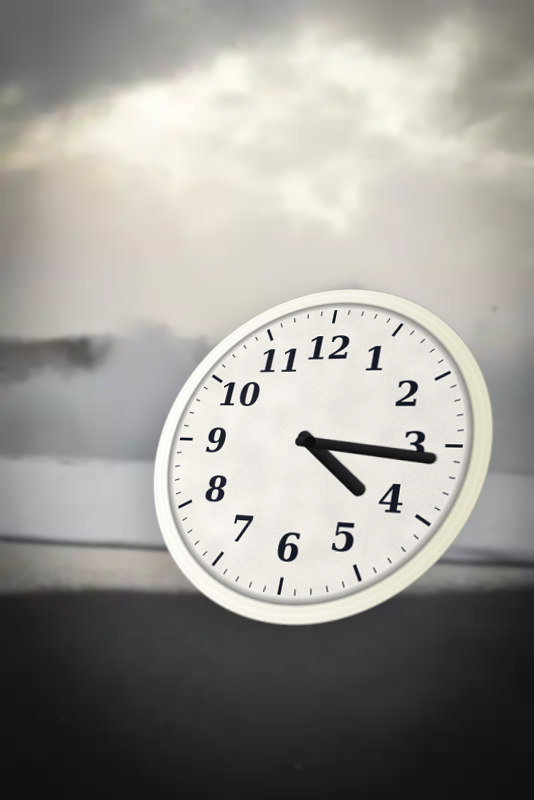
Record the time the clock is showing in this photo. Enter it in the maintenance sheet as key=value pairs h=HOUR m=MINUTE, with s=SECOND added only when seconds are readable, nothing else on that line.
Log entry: h=4 m=16
